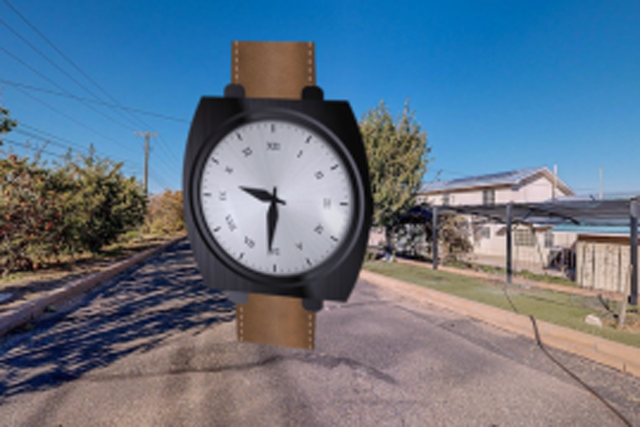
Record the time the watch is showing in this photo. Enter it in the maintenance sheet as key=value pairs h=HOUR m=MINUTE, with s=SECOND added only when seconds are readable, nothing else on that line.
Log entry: h=9 m=31
